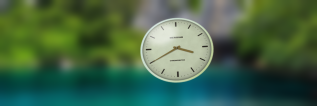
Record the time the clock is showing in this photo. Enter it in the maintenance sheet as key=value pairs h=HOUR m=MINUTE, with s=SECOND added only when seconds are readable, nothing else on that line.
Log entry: h=3 m=40
